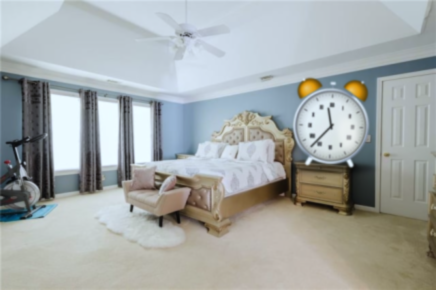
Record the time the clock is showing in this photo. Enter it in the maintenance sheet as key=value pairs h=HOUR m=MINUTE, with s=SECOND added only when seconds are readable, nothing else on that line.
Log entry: h=11 m=37
